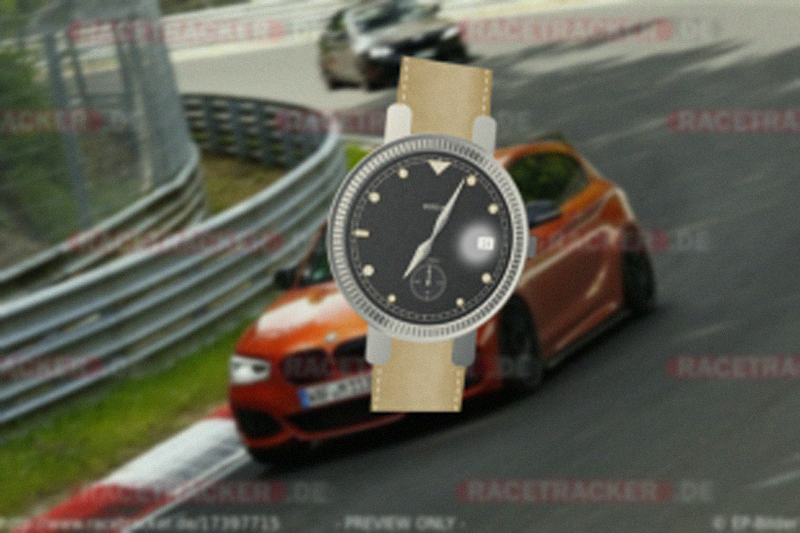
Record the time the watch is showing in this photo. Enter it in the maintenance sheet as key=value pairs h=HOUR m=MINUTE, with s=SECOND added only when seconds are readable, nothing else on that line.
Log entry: h=7 m=4
